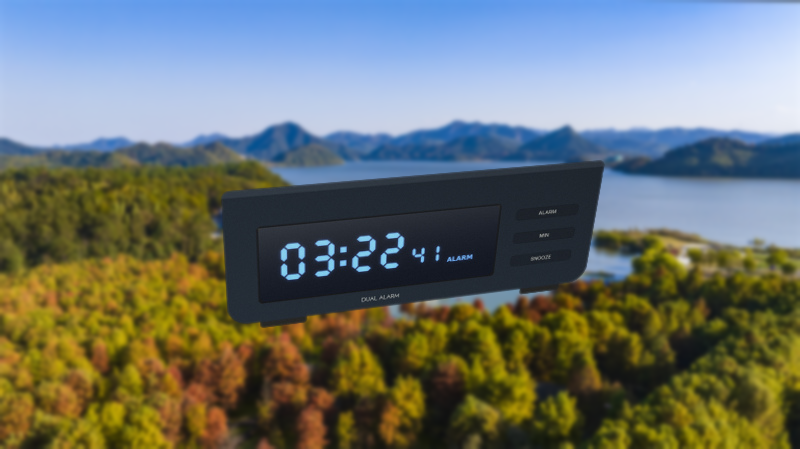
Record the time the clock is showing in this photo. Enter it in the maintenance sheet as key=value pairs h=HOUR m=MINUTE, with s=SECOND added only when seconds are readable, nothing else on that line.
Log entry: h=3 m=22 s=41
